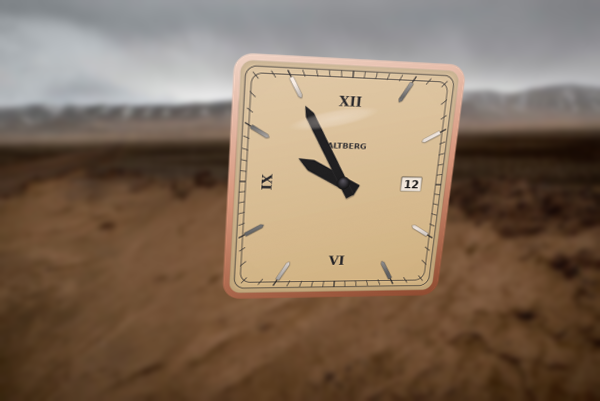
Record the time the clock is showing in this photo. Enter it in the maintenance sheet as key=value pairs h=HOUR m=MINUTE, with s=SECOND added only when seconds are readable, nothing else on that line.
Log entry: h=9 m=55
